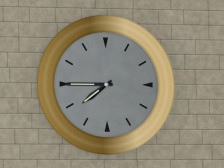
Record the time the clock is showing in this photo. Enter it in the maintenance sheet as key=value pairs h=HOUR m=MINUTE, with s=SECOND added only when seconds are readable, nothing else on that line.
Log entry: h=7 m=45
